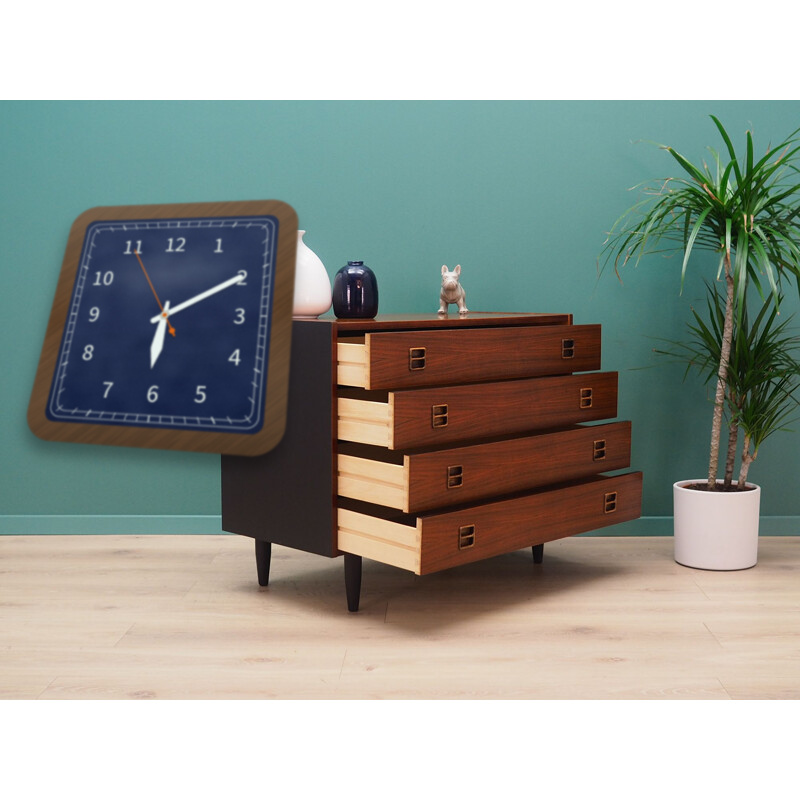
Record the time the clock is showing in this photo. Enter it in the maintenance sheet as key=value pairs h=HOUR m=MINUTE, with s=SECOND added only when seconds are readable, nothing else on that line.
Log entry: h=6 m=9 s=55
